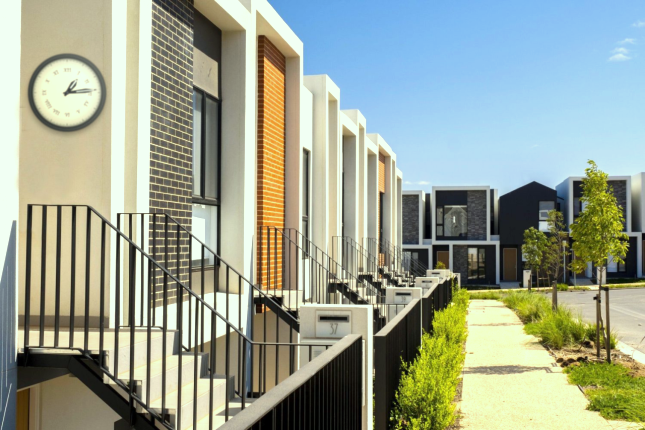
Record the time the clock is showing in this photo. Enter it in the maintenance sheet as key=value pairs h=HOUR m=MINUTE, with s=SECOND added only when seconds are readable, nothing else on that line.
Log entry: h=1 m=14
